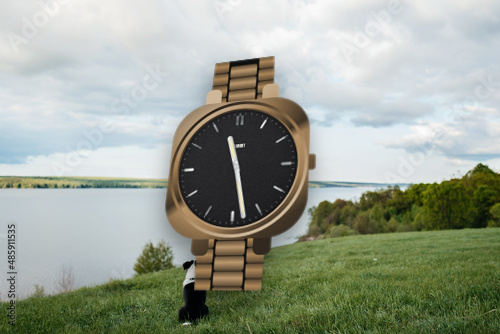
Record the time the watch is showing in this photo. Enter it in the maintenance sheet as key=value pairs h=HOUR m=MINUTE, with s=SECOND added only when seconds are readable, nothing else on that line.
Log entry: h=11 m=28
